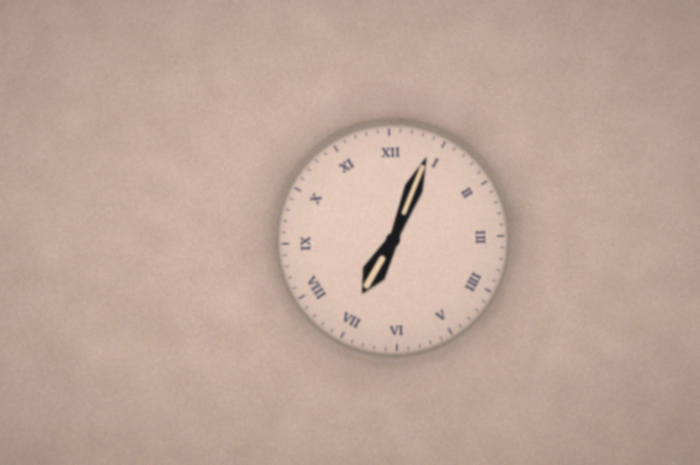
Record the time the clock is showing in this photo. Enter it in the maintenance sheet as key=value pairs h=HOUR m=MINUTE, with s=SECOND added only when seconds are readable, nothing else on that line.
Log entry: h=7 m=4
